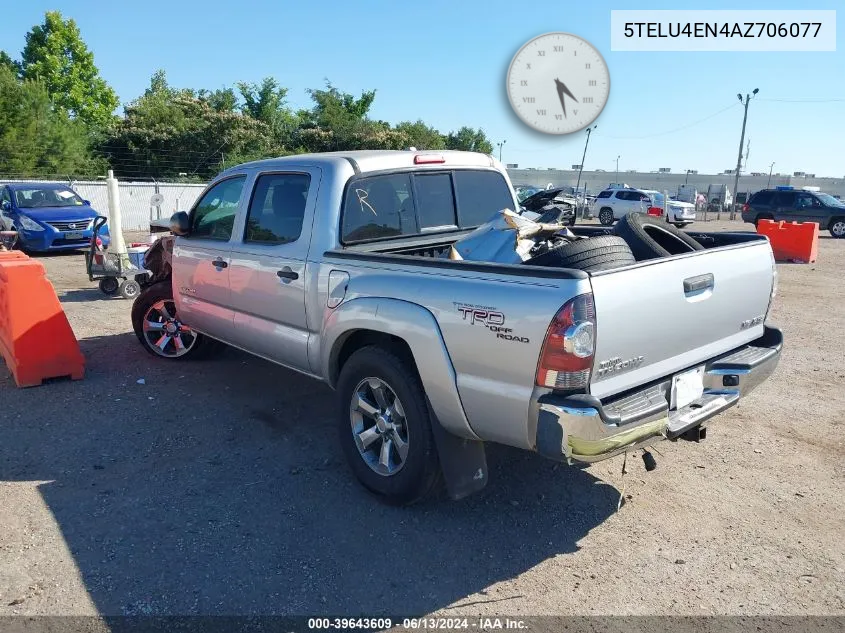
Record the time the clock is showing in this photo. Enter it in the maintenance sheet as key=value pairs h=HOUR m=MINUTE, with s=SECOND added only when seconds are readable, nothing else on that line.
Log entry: h=4 m=28
